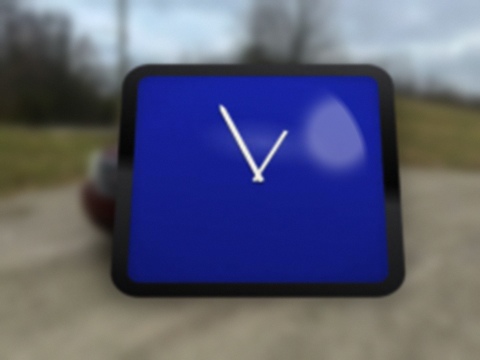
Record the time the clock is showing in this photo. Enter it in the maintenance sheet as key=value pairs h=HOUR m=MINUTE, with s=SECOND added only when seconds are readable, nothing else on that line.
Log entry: h=12 m=56
